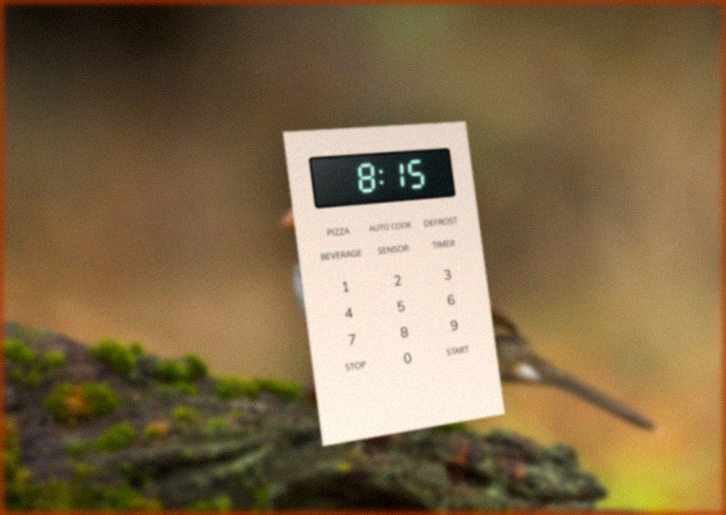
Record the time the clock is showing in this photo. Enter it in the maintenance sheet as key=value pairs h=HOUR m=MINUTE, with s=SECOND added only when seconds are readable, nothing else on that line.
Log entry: h=8 m=15
